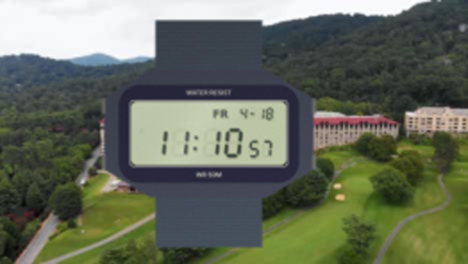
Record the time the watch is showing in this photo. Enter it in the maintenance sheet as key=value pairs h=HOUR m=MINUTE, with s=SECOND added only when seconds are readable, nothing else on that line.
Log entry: h=11 m=10 s=57
